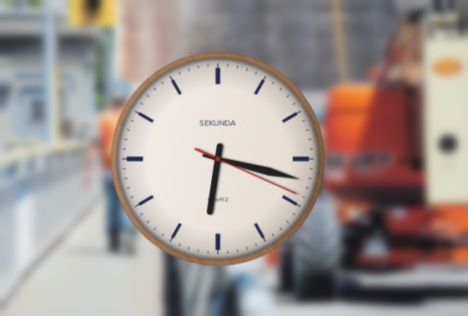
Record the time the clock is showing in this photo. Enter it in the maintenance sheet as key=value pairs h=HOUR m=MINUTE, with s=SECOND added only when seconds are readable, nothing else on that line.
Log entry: h=6 m=17 s=19
